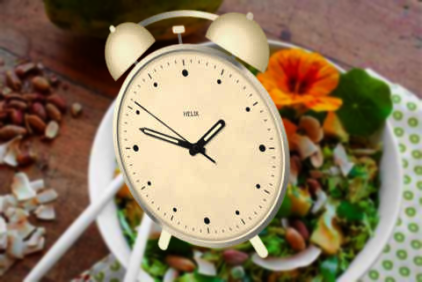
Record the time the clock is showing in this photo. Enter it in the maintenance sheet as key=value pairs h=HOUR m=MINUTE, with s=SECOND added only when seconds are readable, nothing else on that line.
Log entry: h=1 m=47 s=51
